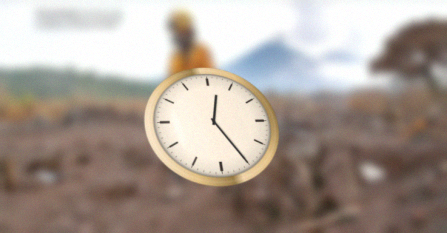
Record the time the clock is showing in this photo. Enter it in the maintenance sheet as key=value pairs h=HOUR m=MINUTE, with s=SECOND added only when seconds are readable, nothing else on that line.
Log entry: h=12 m=25
